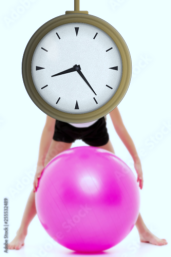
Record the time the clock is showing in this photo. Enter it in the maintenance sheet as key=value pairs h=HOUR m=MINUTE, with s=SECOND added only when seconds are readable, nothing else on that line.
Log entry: h=8 m=24
